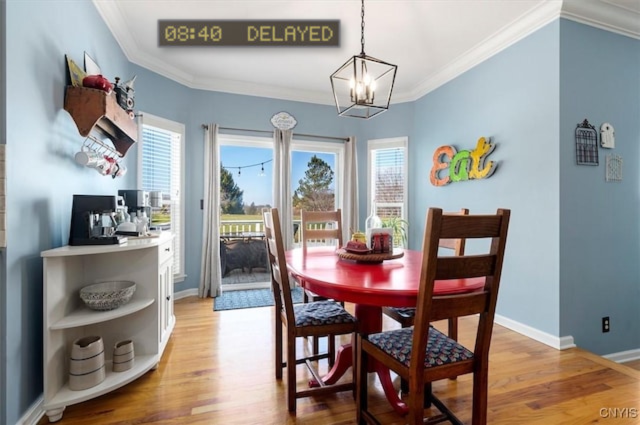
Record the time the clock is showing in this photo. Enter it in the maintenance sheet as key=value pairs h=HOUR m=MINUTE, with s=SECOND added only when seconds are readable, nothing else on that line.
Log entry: h=8 m=40
